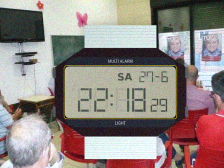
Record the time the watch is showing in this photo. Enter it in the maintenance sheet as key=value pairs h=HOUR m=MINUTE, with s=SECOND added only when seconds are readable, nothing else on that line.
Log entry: h=22 m=18 s=29
